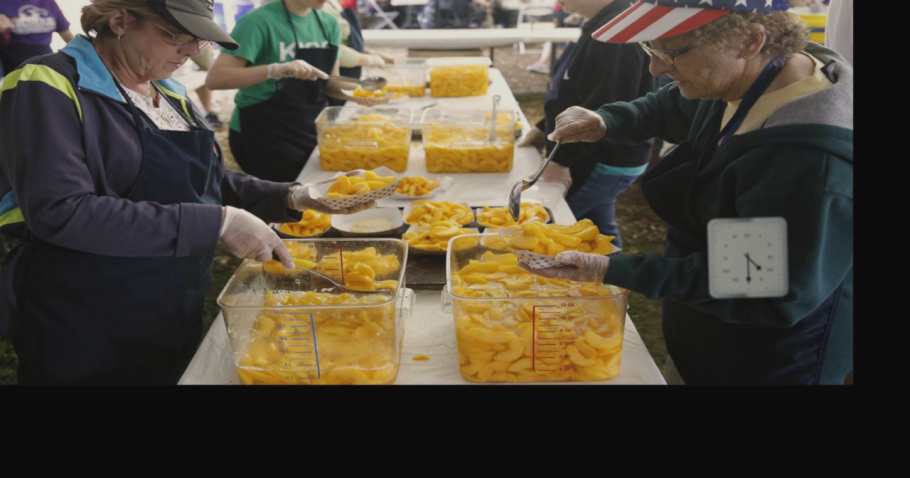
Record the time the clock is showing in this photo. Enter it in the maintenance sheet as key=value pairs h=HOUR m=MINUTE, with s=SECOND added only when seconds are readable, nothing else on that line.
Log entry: h=4 m=30
